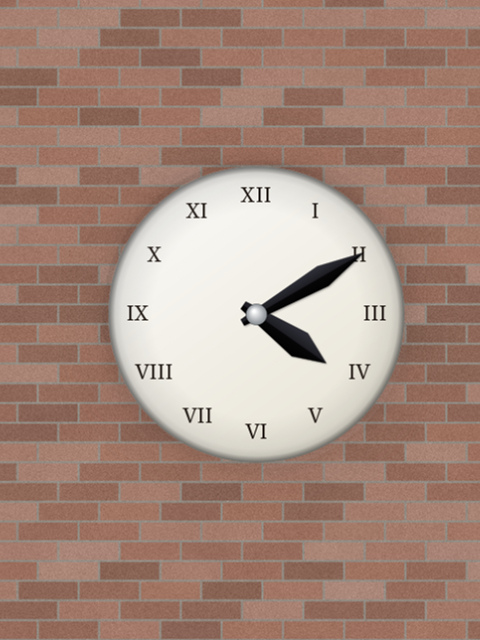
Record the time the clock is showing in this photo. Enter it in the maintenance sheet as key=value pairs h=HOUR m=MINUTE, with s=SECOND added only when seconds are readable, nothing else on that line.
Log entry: h=4 m=10
